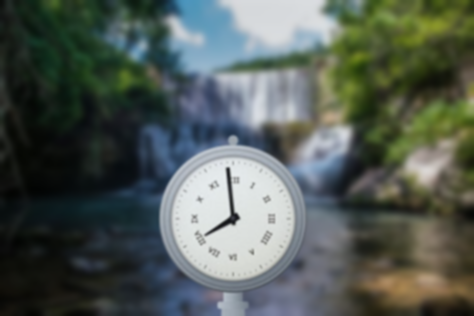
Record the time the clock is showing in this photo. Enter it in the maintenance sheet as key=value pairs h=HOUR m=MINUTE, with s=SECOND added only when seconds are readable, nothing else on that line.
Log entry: h=7 m=59
